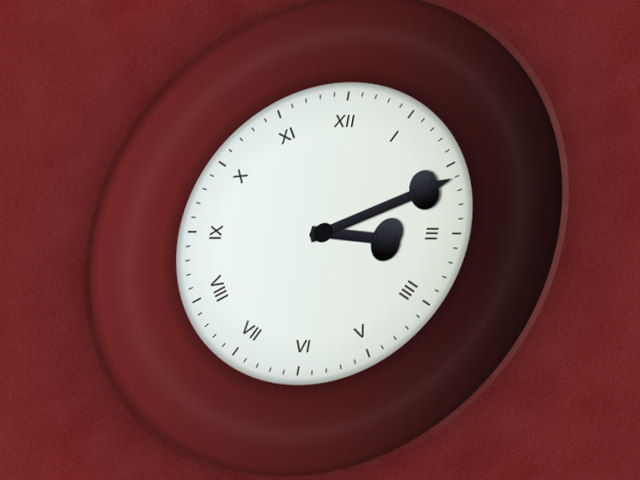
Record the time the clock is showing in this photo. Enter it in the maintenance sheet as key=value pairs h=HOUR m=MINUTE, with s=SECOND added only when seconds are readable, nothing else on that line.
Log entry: h=3 m=11
